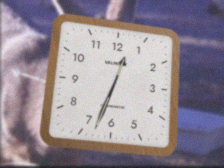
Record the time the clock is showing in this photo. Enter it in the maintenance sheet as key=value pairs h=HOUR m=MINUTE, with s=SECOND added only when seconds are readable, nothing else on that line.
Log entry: h=12 m=33
